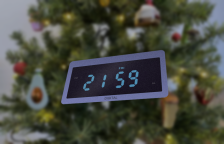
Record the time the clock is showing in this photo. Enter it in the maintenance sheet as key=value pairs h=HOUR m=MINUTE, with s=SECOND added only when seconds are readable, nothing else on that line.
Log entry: h=21 m=59
